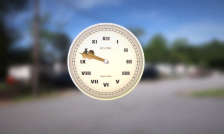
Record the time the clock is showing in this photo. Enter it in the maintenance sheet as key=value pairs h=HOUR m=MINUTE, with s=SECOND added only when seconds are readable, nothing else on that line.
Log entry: h=9 m=48
